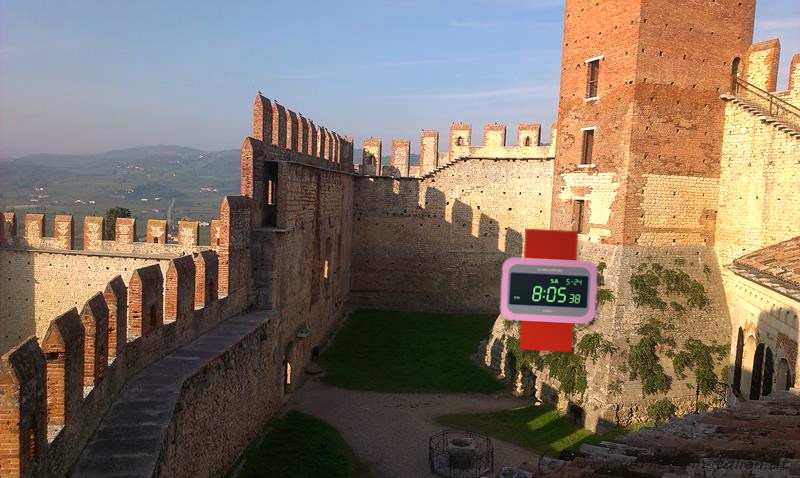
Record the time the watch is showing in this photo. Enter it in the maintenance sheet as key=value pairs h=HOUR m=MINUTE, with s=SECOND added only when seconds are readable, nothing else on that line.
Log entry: h=8 m=5 s=38
